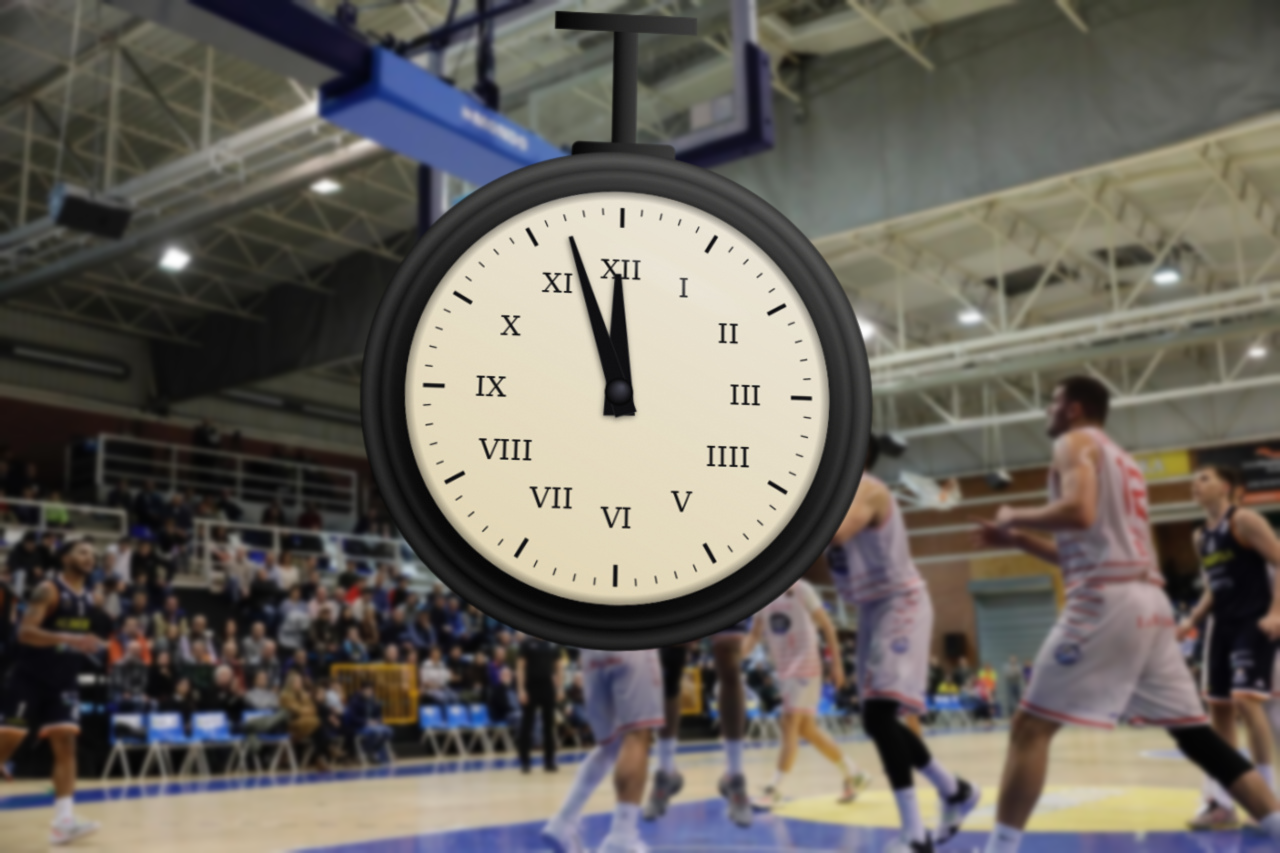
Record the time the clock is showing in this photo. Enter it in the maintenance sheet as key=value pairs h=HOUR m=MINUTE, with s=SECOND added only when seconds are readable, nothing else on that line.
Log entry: h=11 m=57
